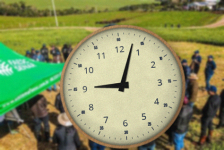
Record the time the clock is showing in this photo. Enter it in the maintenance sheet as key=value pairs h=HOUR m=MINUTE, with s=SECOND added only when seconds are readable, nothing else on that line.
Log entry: h=9 m=3
